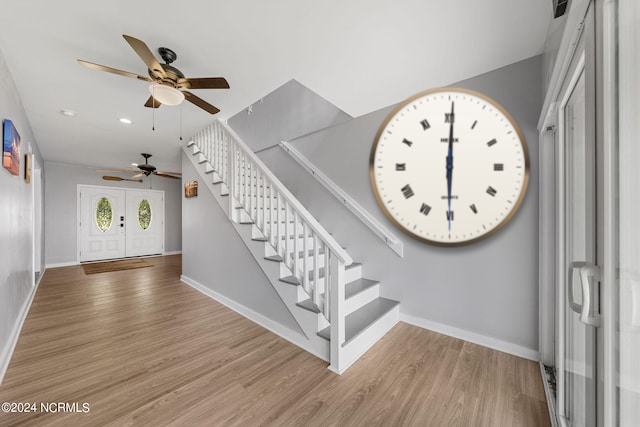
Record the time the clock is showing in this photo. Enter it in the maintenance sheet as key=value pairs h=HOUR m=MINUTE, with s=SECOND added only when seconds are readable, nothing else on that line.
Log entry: h=6 m=0 s=30
